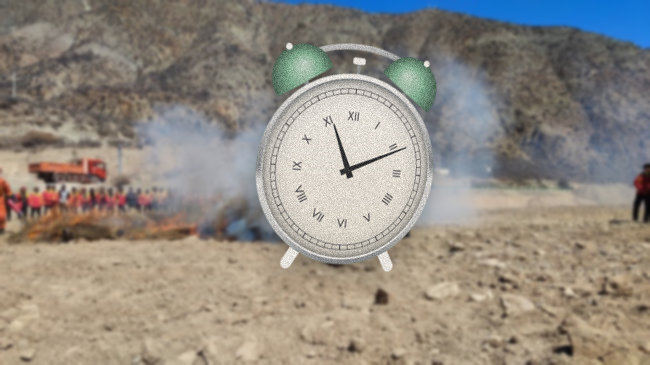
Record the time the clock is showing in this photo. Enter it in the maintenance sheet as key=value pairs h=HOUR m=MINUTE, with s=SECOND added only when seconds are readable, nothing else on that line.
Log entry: h=11 m=11
